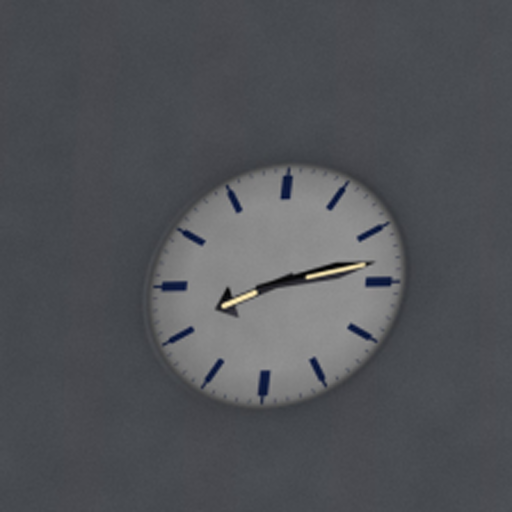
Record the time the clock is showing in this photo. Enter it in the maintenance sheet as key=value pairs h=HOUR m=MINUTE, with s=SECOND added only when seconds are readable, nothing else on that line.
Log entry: h=8 m=13
